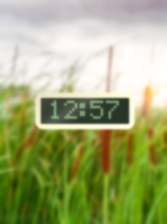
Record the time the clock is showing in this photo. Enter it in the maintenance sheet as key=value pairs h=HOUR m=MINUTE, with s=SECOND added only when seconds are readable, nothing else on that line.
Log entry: h=12 m=57
